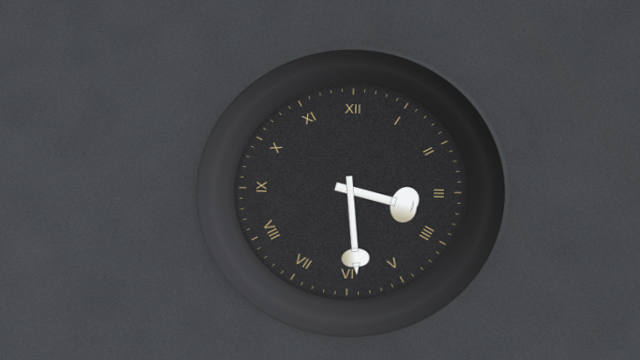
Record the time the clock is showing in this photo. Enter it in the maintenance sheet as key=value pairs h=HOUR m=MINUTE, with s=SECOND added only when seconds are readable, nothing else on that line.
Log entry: h=3 m=29
